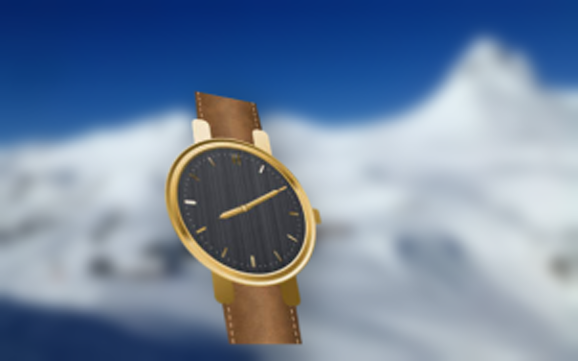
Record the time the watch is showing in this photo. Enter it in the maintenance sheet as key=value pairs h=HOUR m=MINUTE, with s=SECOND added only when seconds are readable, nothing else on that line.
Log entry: h=8 m=10
